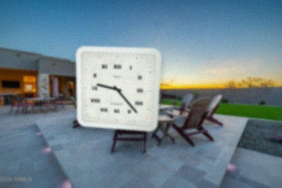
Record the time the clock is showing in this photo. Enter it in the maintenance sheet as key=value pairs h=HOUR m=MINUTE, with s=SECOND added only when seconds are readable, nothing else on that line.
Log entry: h=9 m=23
